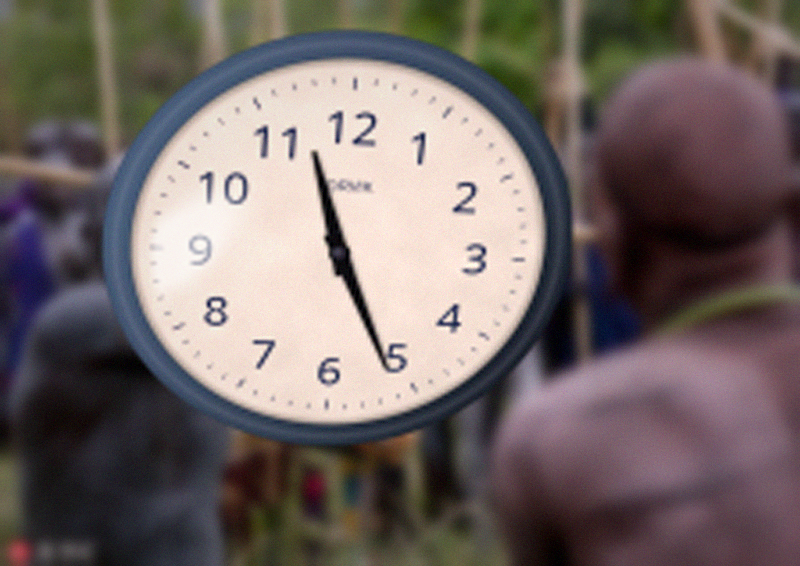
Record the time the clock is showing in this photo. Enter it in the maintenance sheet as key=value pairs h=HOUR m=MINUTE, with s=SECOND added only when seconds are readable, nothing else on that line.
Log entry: h=11 m=26
